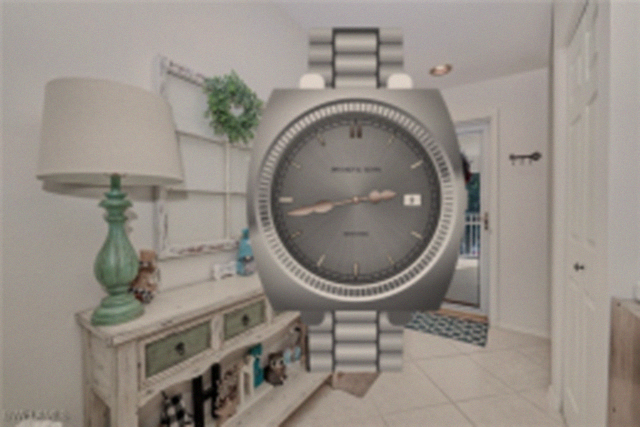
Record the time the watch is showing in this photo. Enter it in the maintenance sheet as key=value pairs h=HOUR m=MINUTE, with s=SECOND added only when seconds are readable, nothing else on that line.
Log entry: h=2 m=43
